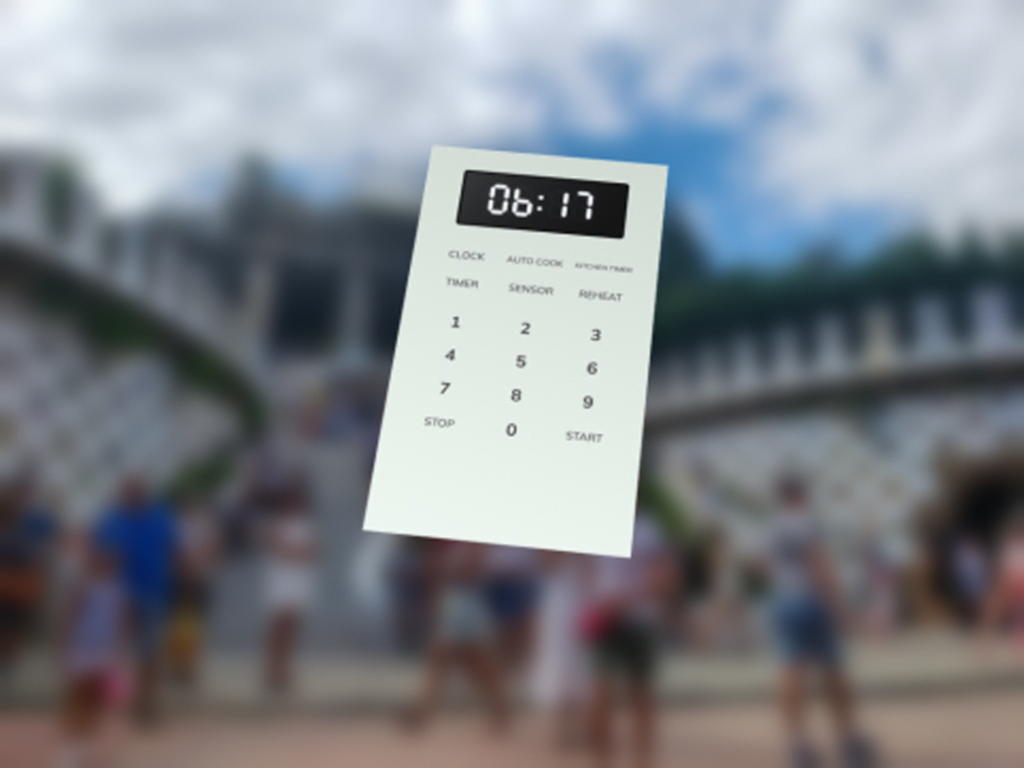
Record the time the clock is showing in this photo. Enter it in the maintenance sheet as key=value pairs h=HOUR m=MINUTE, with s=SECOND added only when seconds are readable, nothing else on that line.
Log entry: h=6 m=17
